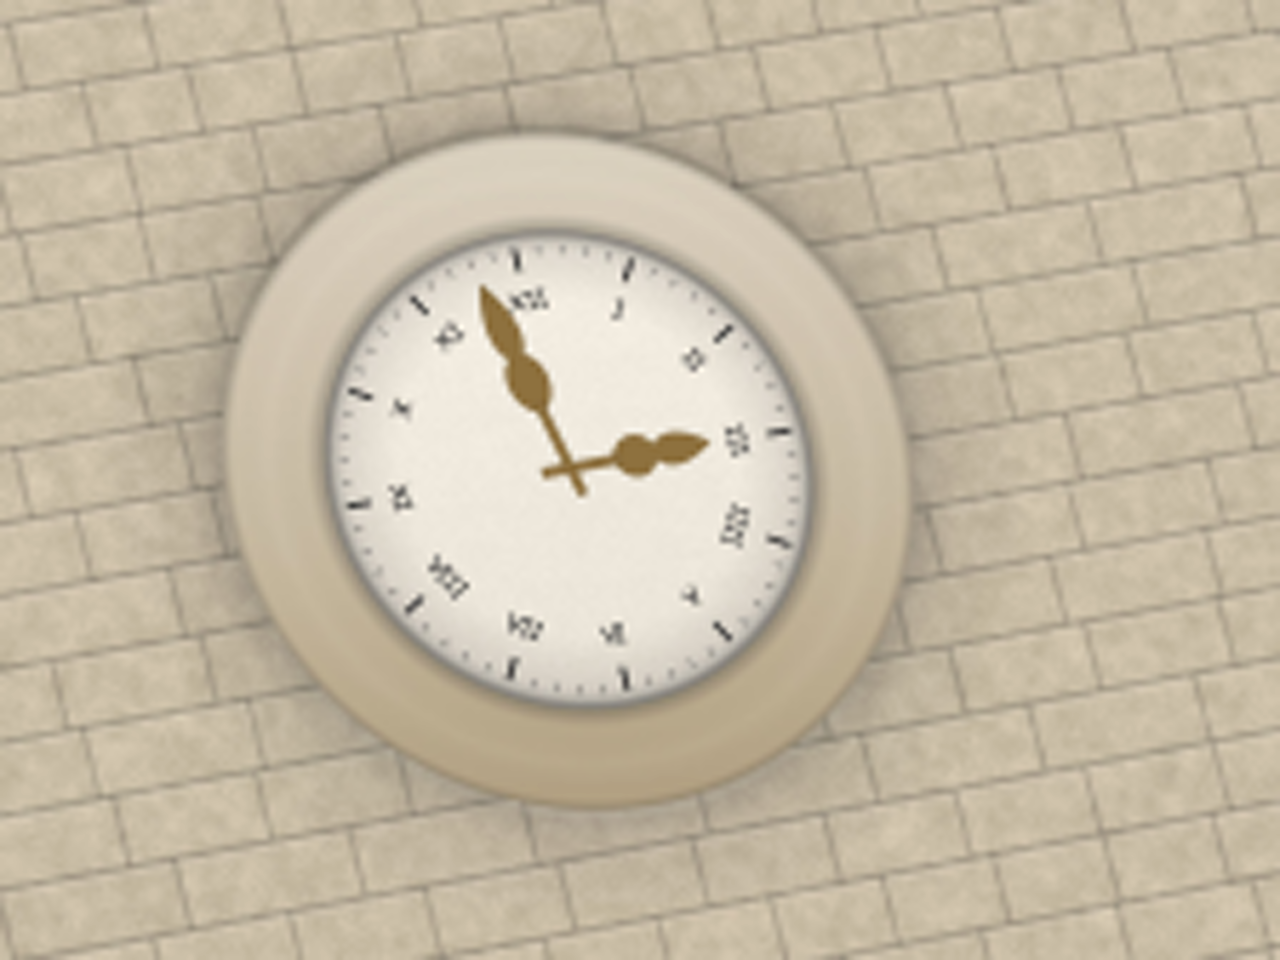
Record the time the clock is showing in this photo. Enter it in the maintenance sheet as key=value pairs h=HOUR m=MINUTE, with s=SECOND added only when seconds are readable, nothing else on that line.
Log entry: h=2 m=58
